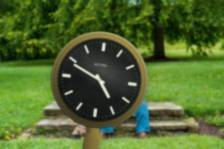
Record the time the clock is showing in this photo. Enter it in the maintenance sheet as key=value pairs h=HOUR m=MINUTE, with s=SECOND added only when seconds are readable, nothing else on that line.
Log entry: h=4 m=49
